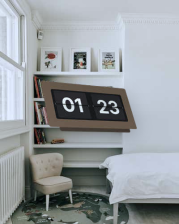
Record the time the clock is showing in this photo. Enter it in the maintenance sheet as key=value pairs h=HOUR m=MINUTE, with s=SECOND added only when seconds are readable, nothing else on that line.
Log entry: h=1 m=23
